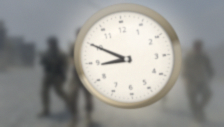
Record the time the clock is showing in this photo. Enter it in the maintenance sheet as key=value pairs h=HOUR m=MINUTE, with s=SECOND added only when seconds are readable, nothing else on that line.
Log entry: h=8 m=50
